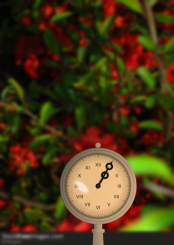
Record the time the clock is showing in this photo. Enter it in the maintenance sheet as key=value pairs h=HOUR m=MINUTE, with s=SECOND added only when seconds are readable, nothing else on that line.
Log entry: h=1 m=5
